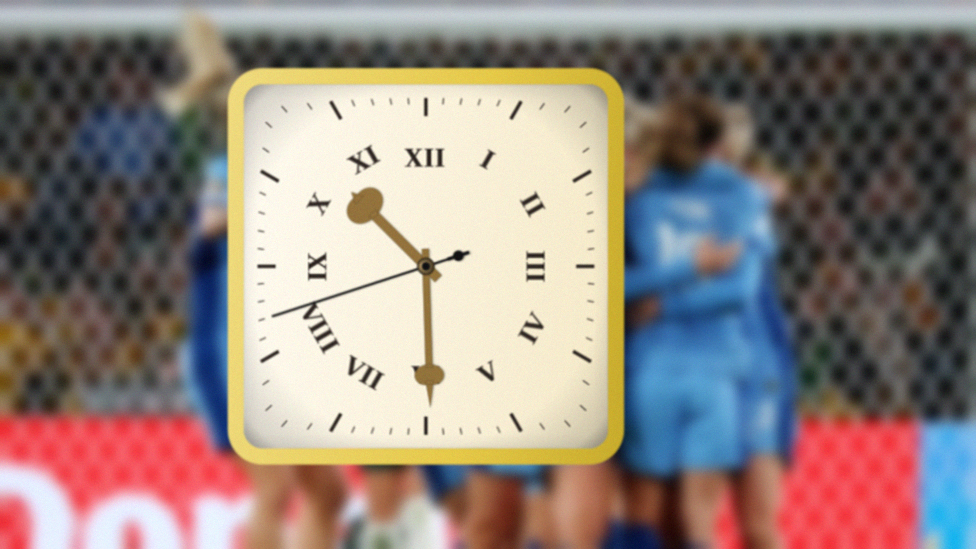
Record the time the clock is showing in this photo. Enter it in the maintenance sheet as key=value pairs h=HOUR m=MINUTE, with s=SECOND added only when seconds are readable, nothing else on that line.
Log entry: h=10 m=29 s=42
